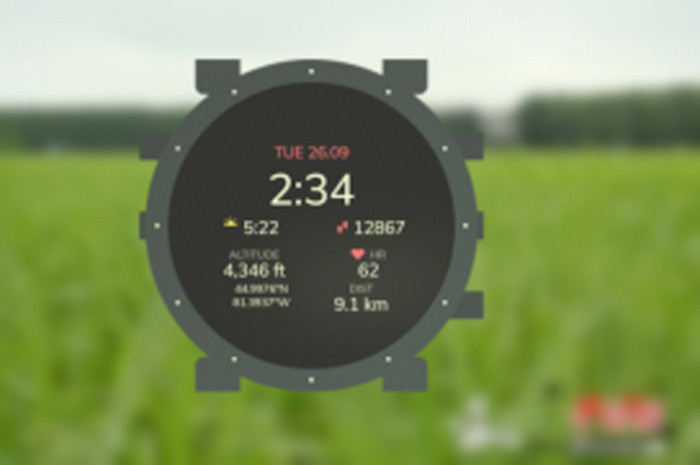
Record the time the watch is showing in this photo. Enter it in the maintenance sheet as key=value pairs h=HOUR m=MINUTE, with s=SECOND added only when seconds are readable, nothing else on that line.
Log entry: h=2 m=34
